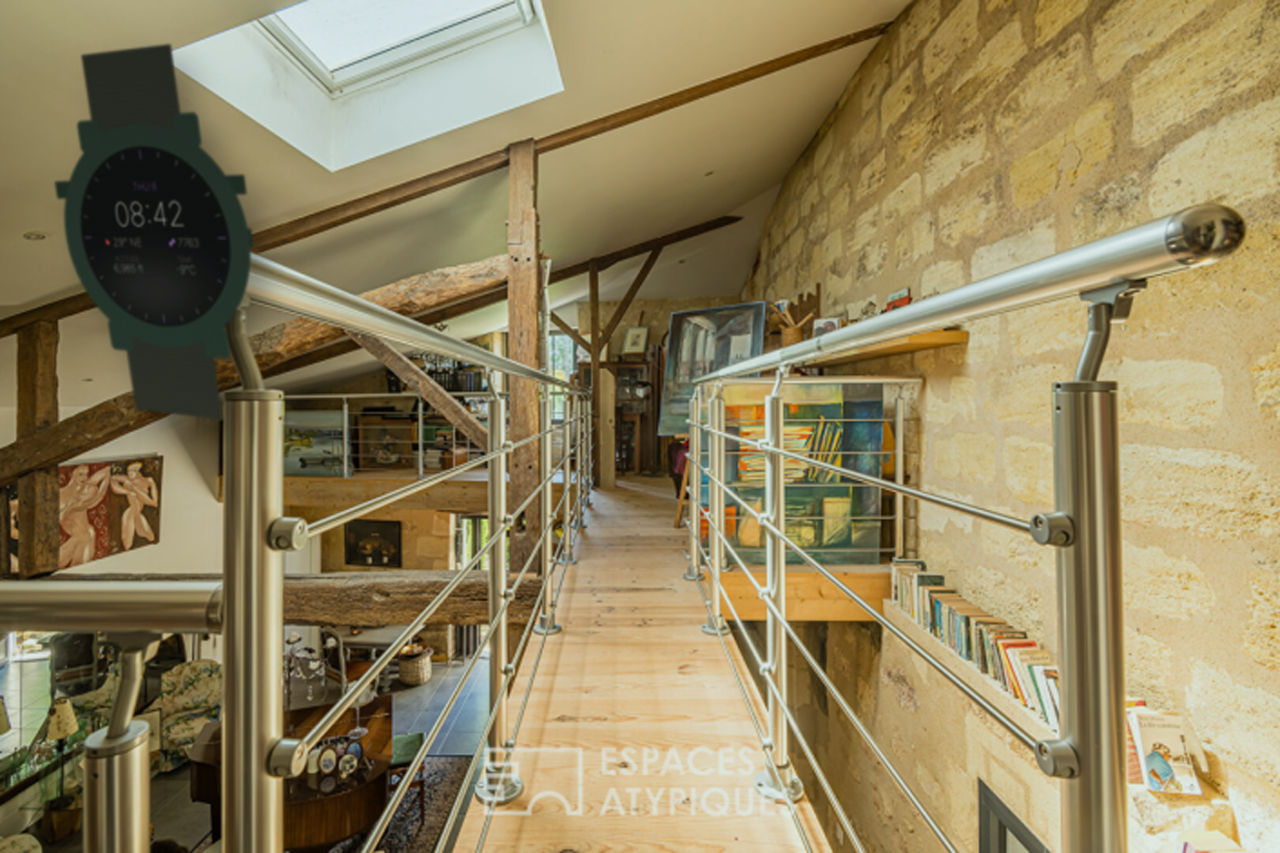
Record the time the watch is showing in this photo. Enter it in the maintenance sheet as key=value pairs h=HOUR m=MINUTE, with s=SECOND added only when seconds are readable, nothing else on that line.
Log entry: h=8 m=42
